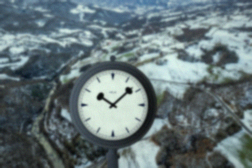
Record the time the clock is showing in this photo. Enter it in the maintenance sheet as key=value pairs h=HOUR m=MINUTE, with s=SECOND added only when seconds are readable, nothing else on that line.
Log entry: h=10 m=8
